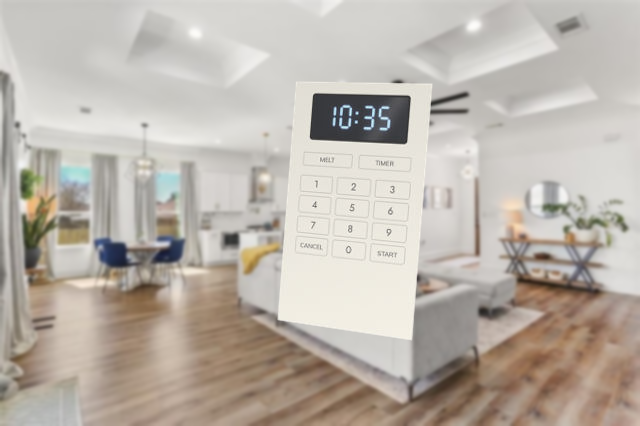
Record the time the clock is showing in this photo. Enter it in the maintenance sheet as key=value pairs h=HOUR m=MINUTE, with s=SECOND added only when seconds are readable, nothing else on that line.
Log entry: h=10 m=35
